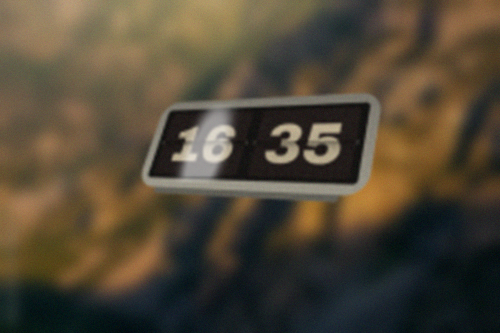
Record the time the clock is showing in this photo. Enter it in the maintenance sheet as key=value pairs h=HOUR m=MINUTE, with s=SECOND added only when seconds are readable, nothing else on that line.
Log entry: h=16 m=35
